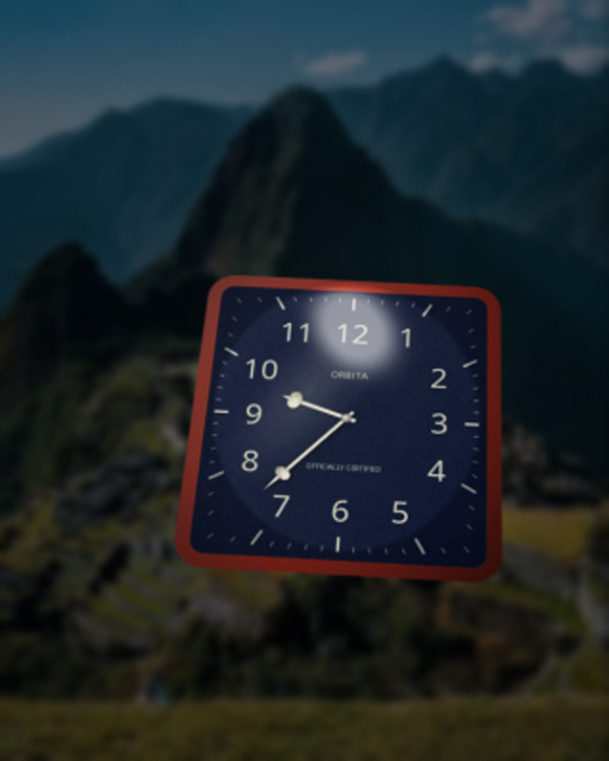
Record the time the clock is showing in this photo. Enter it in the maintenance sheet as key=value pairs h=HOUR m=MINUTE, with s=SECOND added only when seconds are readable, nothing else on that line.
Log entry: h=9 m=37
